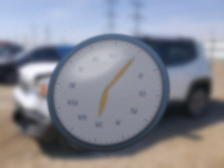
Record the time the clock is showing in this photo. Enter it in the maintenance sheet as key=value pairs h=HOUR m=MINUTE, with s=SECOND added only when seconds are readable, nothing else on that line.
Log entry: h=6 m=5
